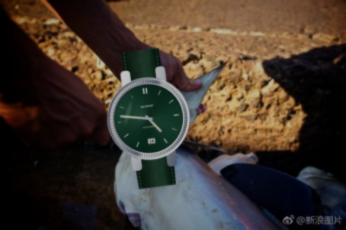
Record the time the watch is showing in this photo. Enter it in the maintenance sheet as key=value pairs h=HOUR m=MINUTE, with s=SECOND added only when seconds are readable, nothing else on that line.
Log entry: h=4 m=47
